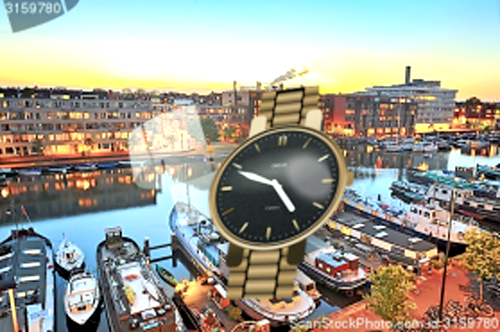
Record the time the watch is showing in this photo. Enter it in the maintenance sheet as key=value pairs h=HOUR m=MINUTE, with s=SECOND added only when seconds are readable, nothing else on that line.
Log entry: h=4 m=49
